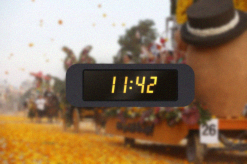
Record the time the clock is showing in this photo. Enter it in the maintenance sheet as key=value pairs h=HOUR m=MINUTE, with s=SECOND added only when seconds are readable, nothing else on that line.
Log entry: h=11 m=42
